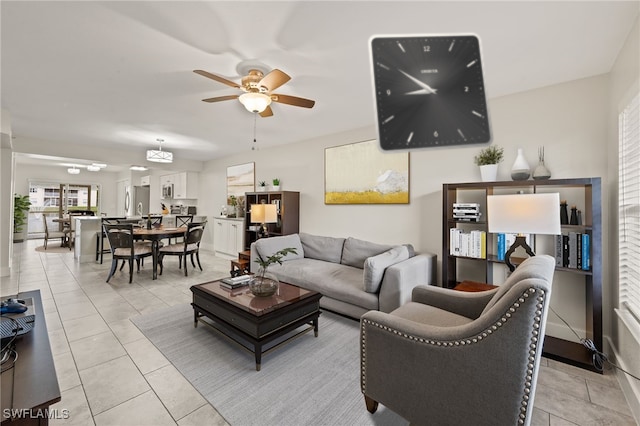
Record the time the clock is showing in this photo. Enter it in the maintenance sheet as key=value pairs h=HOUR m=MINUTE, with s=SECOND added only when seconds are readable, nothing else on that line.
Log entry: h=8 m=51
